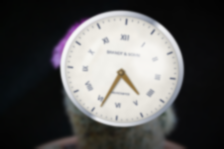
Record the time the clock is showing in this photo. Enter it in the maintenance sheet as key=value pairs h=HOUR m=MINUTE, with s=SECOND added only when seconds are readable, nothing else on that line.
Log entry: h=4 m=34
